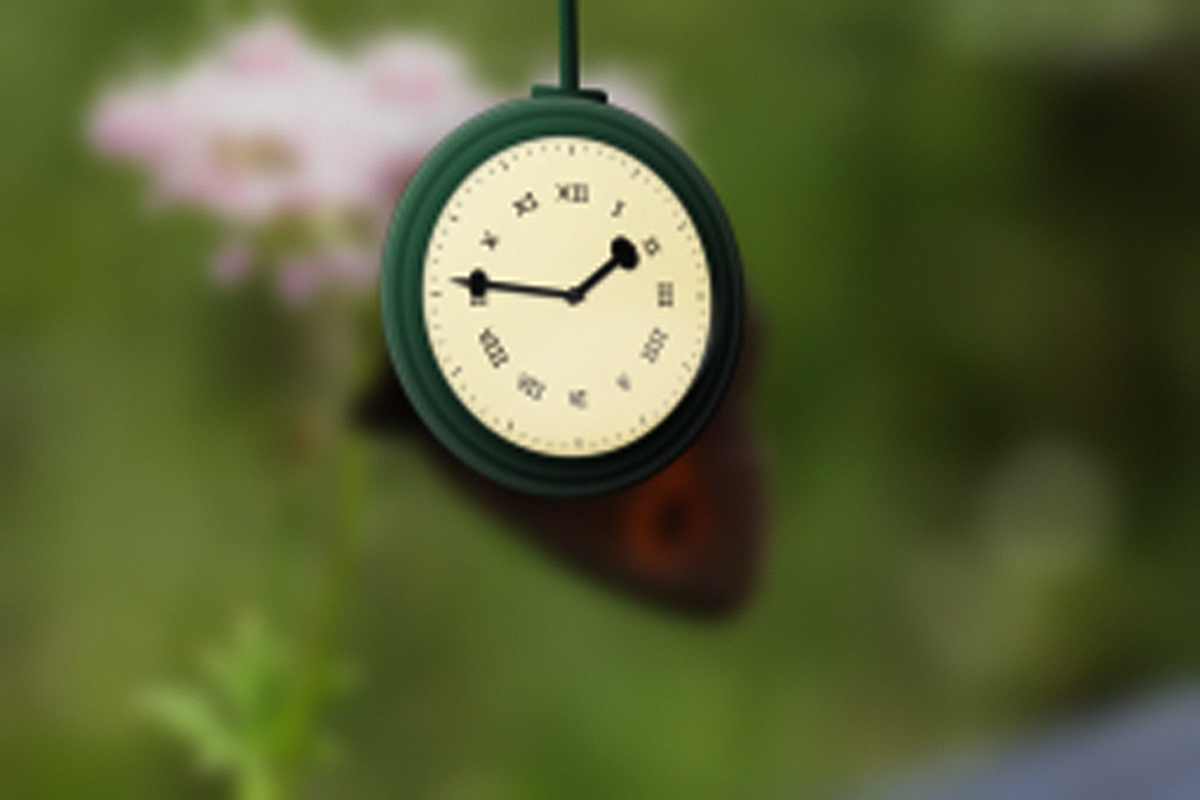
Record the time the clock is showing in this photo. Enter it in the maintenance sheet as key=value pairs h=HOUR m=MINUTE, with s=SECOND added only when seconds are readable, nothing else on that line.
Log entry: h=1 m=46
